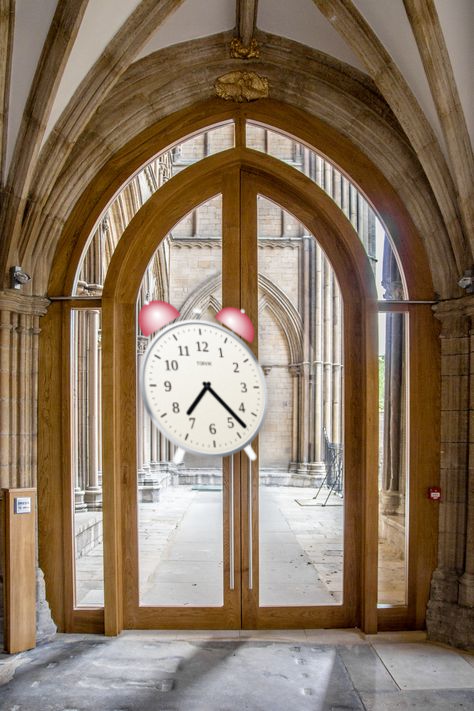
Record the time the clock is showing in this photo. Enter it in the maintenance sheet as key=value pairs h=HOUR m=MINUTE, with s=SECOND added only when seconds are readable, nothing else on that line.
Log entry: h=7 m=23
